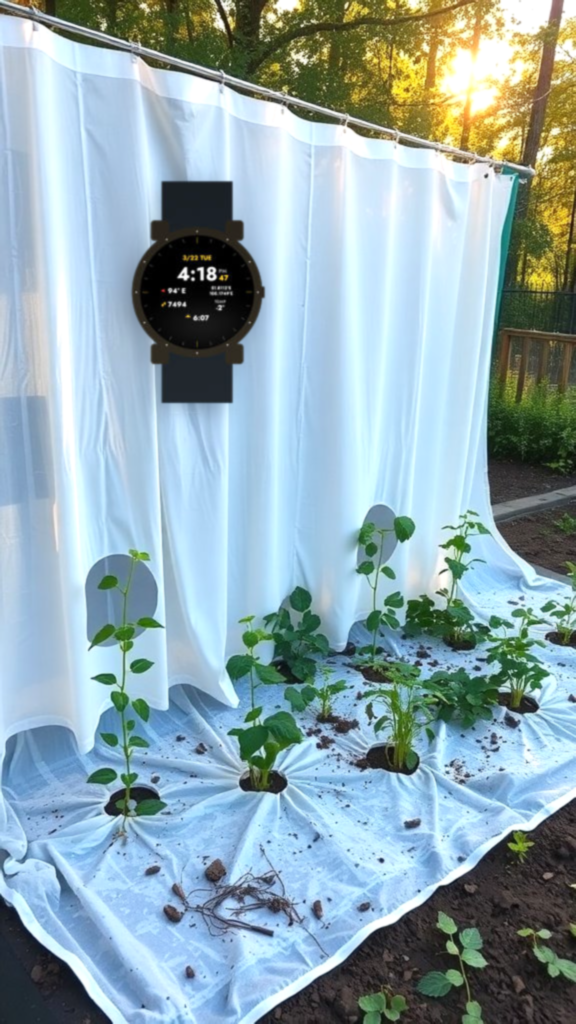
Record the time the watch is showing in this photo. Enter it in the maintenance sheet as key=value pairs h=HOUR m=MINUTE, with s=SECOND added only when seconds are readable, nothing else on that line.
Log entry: h=4 m=18
